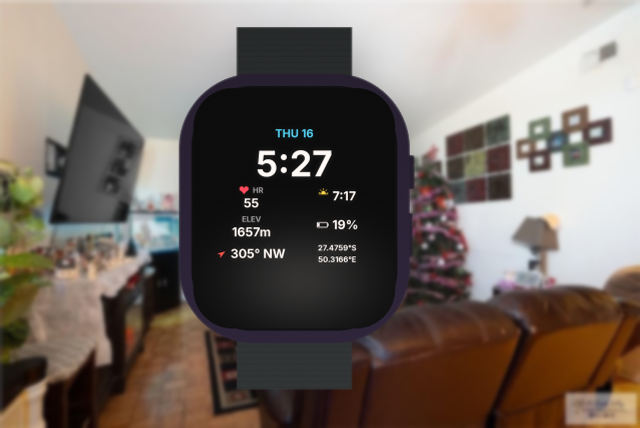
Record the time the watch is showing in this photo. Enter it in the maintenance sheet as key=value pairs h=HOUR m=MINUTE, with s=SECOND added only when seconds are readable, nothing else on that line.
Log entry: h=5 m=27
